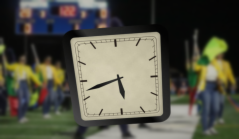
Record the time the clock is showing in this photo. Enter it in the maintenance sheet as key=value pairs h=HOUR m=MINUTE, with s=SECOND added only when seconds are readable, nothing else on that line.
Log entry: h=5 m=42
